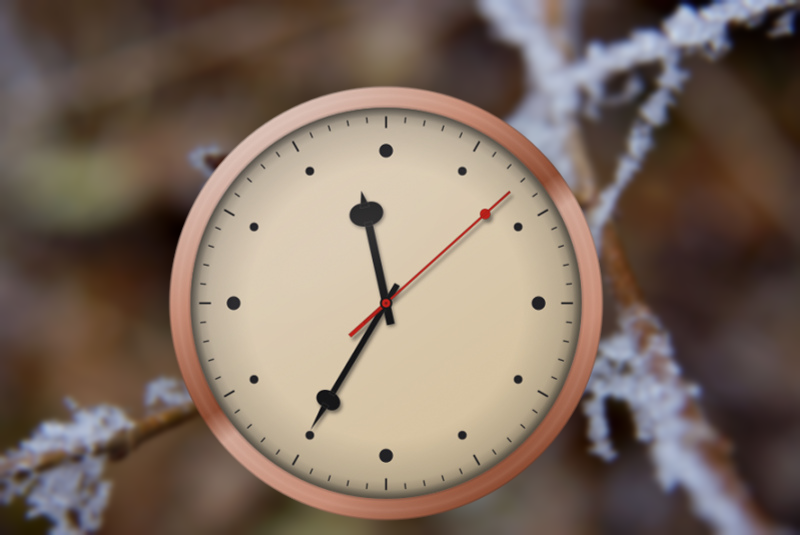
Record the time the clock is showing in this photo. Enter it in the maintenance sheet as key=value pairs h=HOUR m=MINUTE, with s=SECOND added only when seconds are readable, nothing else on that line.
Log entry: h=11 m=35 s=8
